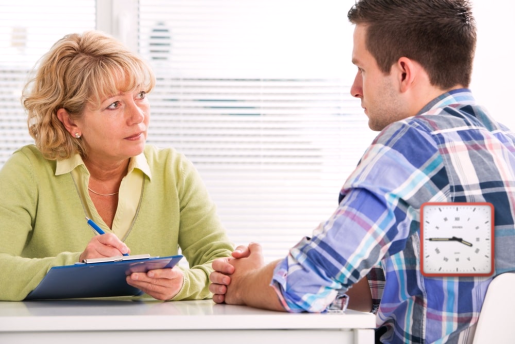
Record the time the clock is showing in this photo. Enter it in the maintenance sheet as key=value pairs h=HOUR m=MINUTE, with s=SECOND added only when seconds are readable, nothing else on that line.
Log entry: h=3 m=45
